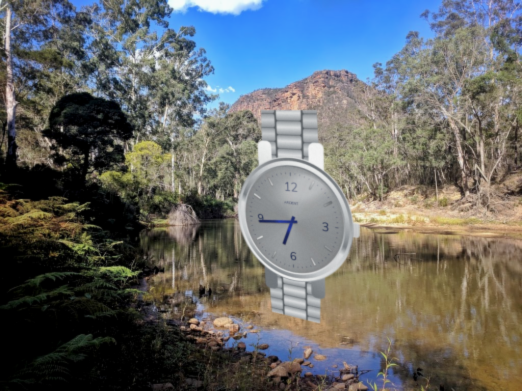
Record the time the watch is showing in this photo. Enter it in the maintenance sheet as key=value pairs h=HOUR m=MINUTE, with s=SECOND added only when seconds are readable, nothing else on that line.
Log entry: h=6 m=44
